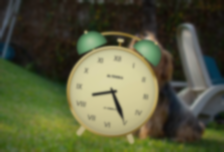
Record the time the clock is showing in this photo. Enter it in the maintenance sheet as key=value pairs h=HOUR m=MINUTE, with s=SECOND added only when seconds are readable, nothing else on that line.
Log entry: h=8 m=25
